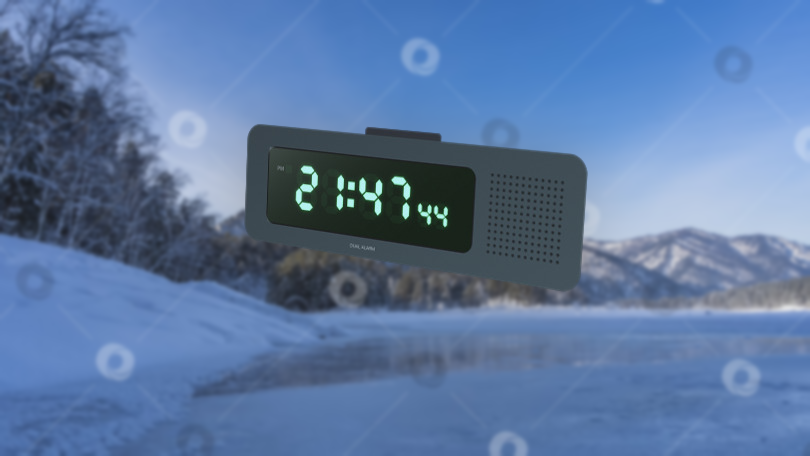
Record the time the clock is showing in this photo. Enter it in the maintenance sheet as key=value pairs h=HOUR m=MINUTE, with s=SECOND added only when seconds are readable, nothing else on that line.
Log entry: h=21 m=47 s=44
